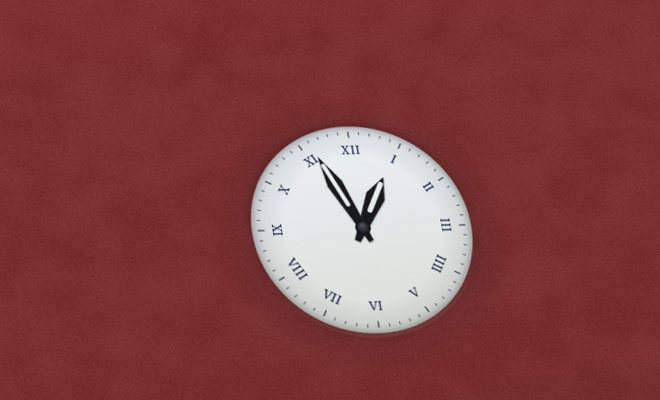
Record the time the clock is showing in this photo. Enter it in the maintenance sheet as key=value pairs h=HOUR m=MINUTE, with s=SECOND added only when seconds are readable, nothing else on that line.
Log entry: h=12 m=56
